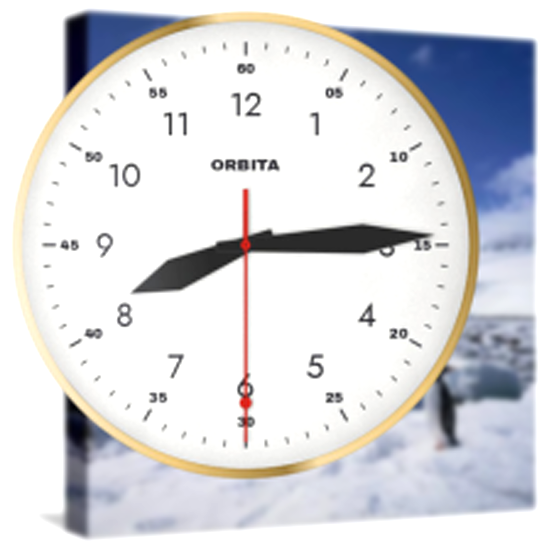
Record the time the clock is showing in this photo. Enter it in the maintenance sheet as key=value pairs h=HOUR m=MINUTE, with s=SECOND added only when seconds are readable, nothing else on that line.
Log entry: h=8 m=14 s=30
